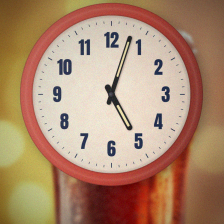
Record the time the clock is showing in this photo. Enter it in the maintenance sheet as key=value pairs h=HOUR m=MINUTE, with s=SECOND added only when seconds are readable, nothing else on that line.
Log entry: h=5 m=3
